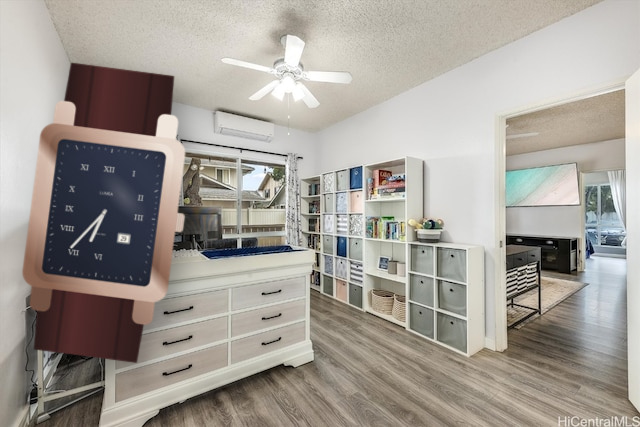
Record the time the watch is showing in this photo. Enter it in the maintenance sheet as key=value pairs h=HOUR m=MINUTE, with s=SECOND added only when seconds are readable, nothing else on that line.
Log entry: h=6 m=36
